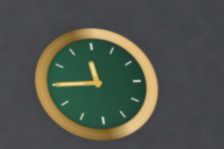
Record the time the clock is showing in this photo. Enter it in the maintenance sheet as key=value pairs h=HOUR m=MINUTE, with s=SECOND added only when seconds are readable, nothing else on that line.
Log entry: h=11 m=45
